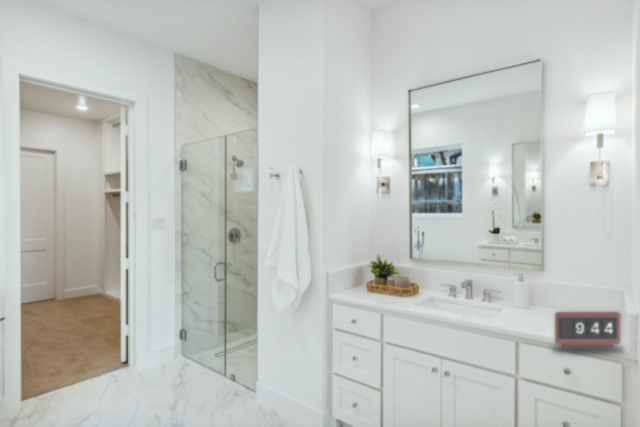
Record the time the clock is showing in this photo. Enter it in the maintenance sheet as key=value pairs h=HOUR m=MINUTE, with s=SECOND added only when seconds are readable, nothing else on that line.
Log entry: h=9 m=44
